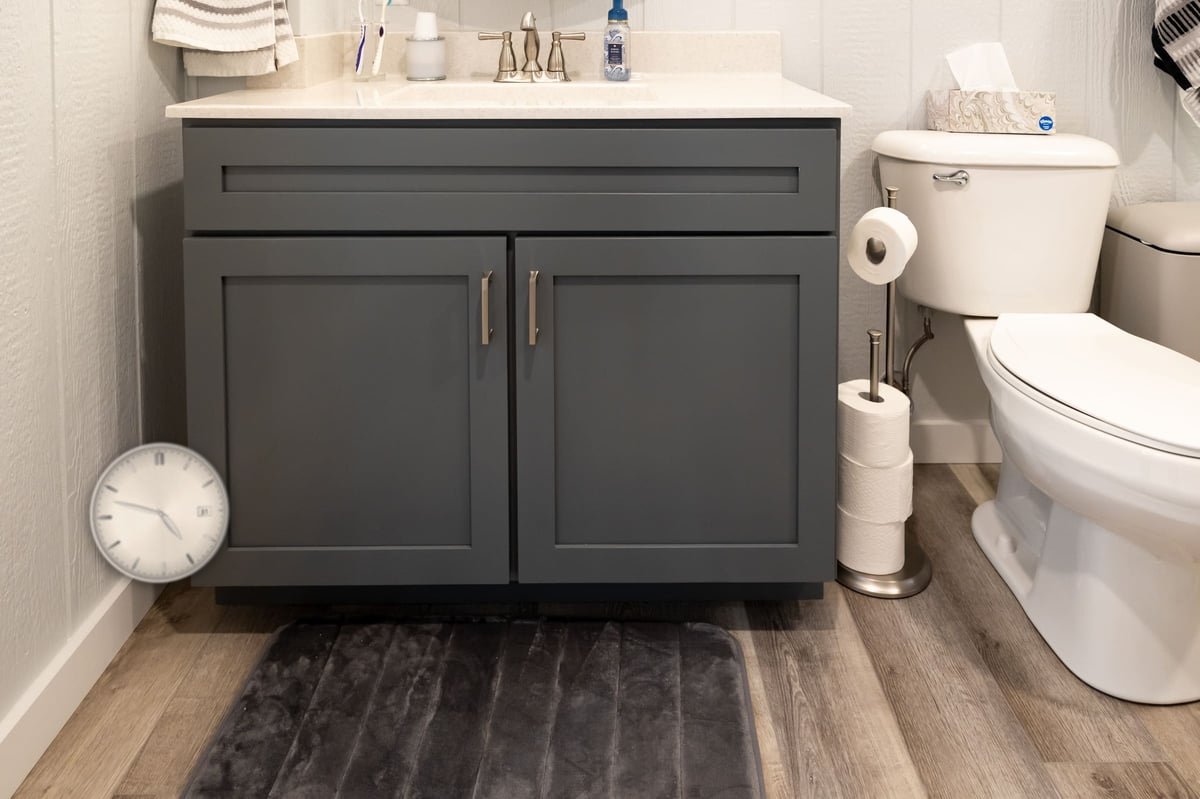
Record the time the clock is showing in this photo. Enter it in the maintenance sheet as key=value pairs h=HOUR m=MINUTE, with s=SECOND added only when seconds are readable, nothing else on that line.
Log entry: h=4 m=48
